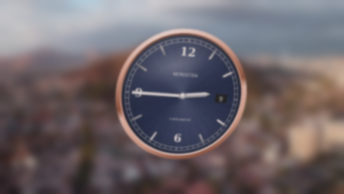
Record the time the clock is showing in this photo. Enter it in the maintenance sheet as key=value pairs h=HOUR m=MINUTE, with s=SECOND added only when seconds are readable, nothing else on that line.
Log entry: h=2 m=45
